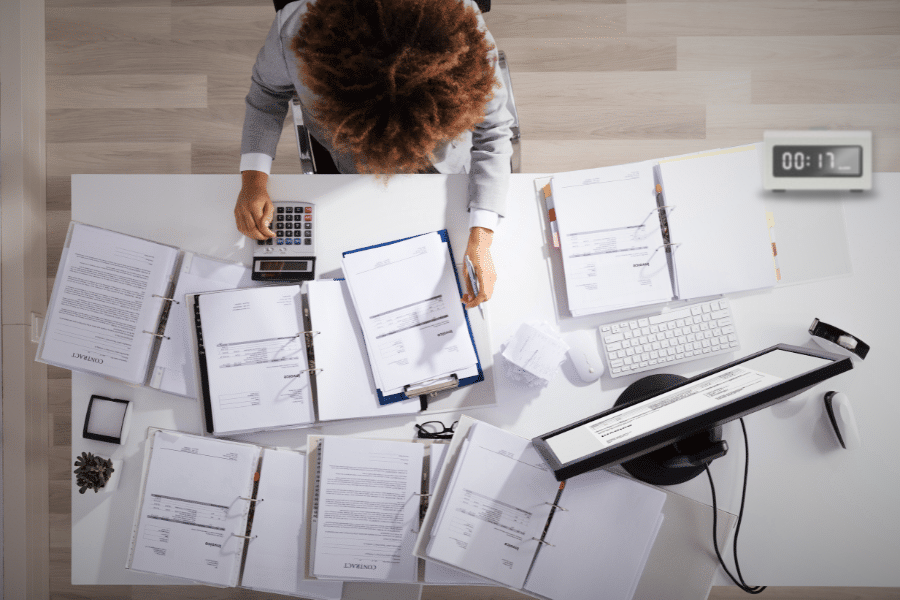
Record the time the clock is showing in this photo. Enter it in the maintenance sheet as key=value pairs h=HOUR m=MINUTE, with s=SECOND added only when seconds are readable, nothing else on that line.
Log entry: h=0 m=17
